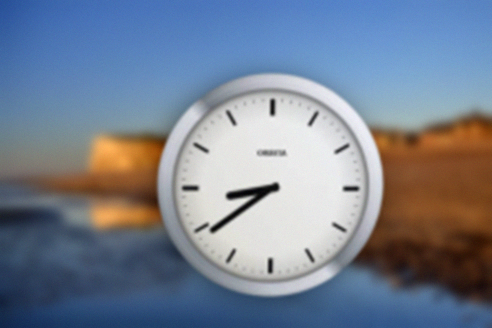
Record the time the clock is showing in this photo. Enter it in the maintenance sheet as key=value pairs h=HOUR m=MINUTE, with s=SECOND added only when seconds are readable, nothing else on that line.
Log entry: h=8 m=39
